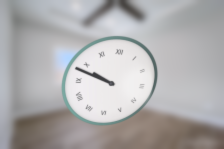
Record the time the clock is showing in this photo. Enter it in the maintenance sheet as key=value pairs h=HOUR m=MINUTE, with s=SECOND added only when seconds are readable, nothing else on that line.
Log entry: h=9 m=48
